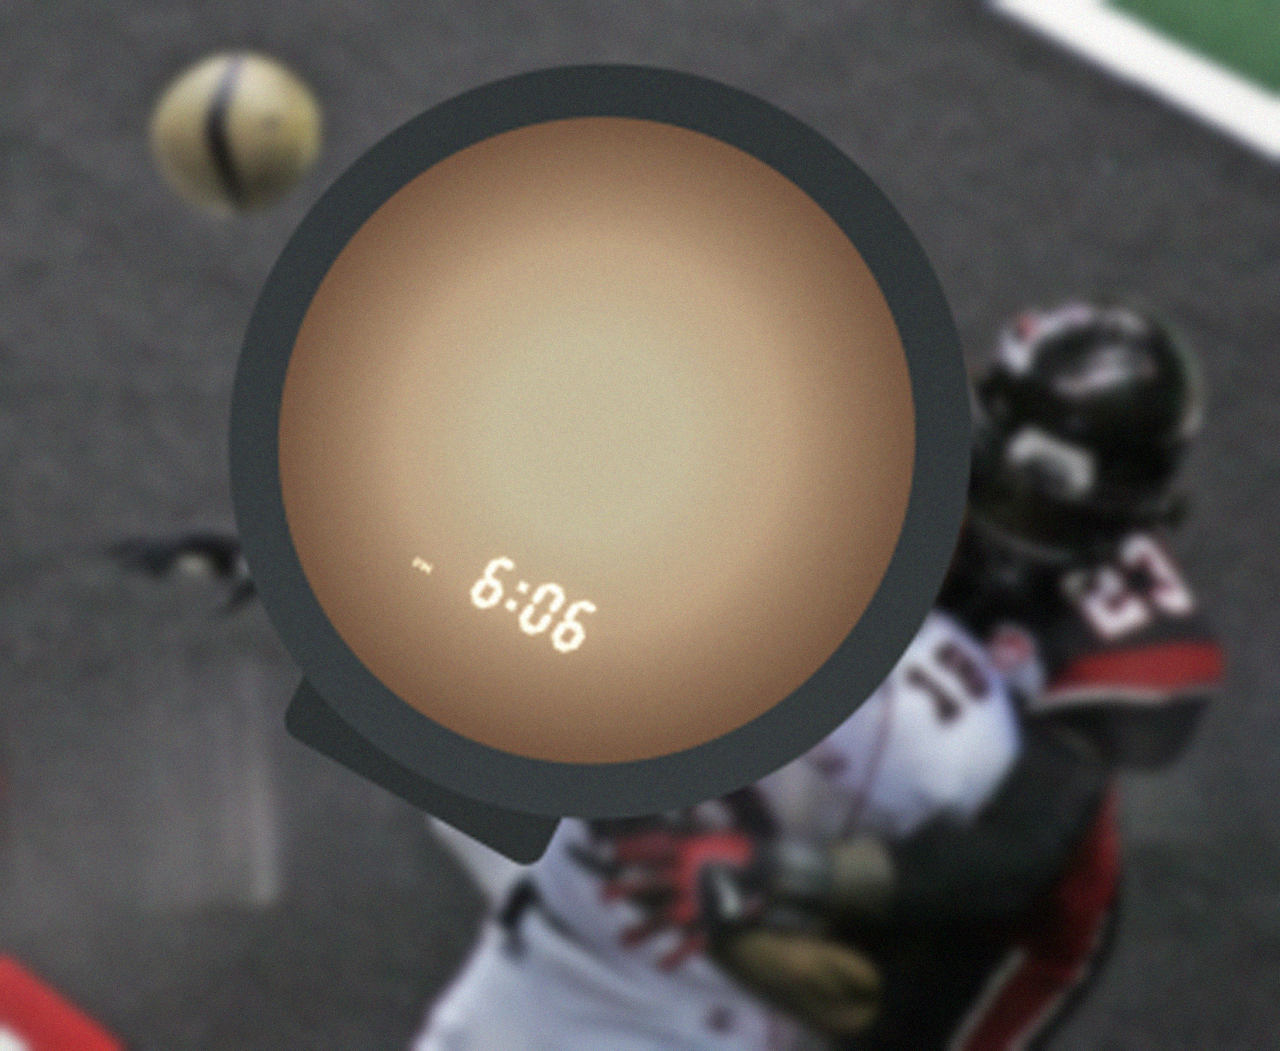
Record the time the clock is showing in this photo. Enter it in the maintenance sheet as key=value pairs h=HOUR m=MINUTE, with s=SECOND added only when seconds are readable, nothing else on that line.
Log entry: h=6 m=6
